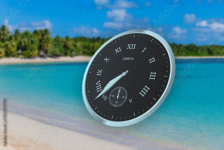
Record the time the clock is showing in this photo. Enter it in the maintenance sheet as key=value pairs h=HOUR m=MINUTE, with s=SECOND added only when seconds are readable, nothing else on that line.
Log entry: h=7 m=37
